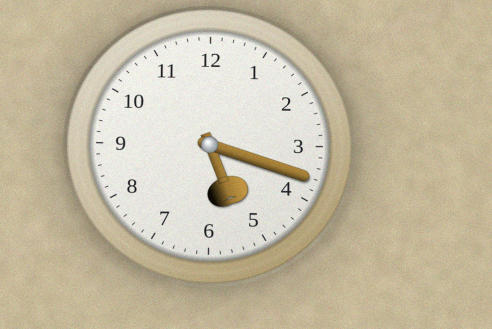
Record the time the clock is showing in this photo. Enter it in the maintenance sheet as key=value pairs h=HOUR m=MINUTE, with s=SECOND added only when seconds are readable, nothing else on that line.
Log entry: h=5 m=18
